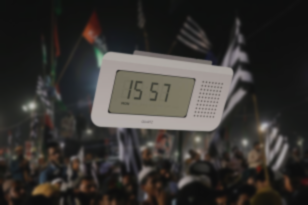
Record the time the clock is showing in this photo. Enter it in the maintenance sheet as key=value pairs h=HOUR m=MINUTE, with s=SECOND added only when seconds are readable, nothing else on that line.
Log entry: h=15 m=57
